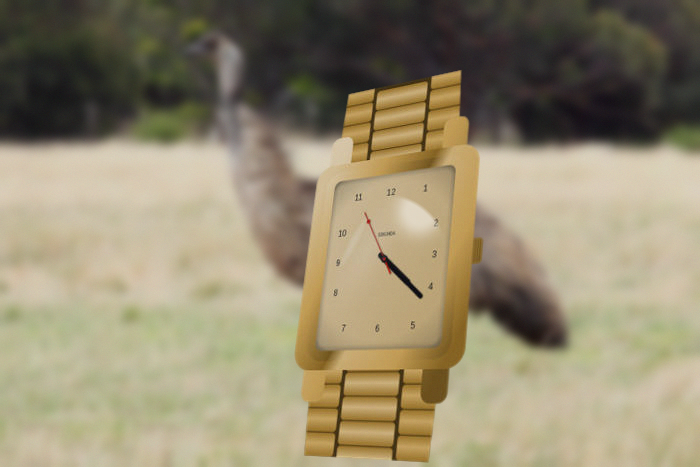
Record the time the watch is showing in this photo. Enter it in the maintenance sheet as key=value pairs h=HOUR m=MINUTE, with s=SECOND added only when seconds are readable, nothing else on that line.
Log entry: h=4 m=21 s=55
